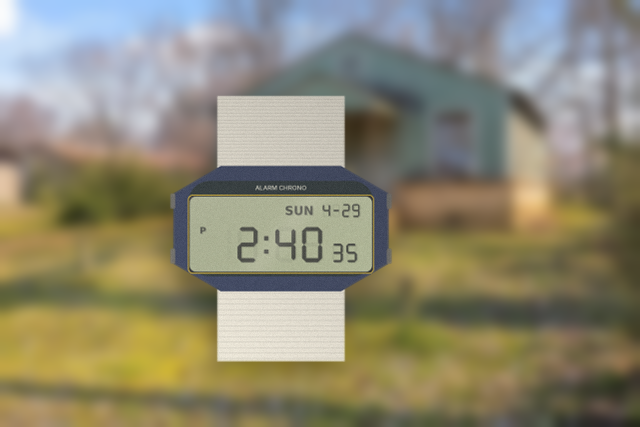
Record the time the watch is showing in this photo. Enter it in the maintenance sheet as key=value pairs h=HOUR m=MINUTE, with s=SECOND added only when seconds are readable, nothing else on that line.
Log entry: h=2 m=40 s=35
